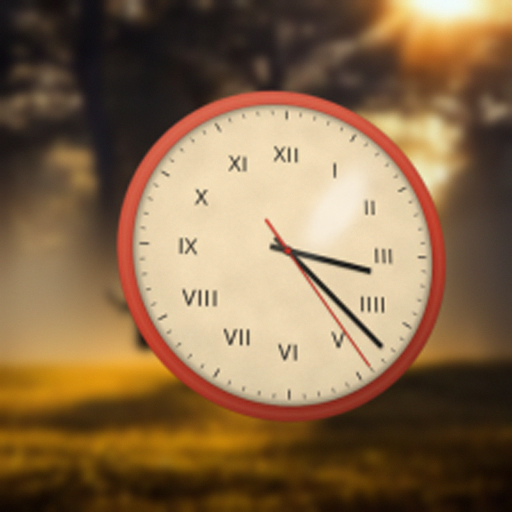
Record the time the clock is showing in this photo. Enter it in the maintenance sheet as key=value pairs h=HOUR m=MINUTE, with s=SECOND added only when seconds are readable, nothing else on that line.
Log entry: h=3 m=22 s=24
